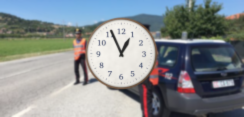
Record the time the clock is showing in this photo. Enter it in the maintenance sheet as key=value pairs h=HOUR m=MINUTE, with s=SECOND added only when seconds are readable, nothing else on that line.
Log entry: h=12 m=56
